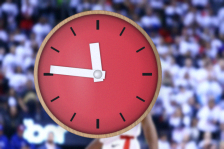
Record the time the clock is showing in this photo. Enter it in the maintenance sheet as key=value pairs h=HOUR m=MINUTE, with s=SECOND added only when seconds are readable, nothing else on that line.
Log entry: h=11 m=46
